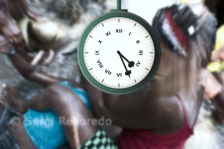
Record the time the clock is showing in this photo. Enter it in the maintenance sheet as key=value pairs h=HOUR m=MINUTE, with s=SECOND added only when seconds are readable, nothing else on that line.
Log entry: h=4 m=26
